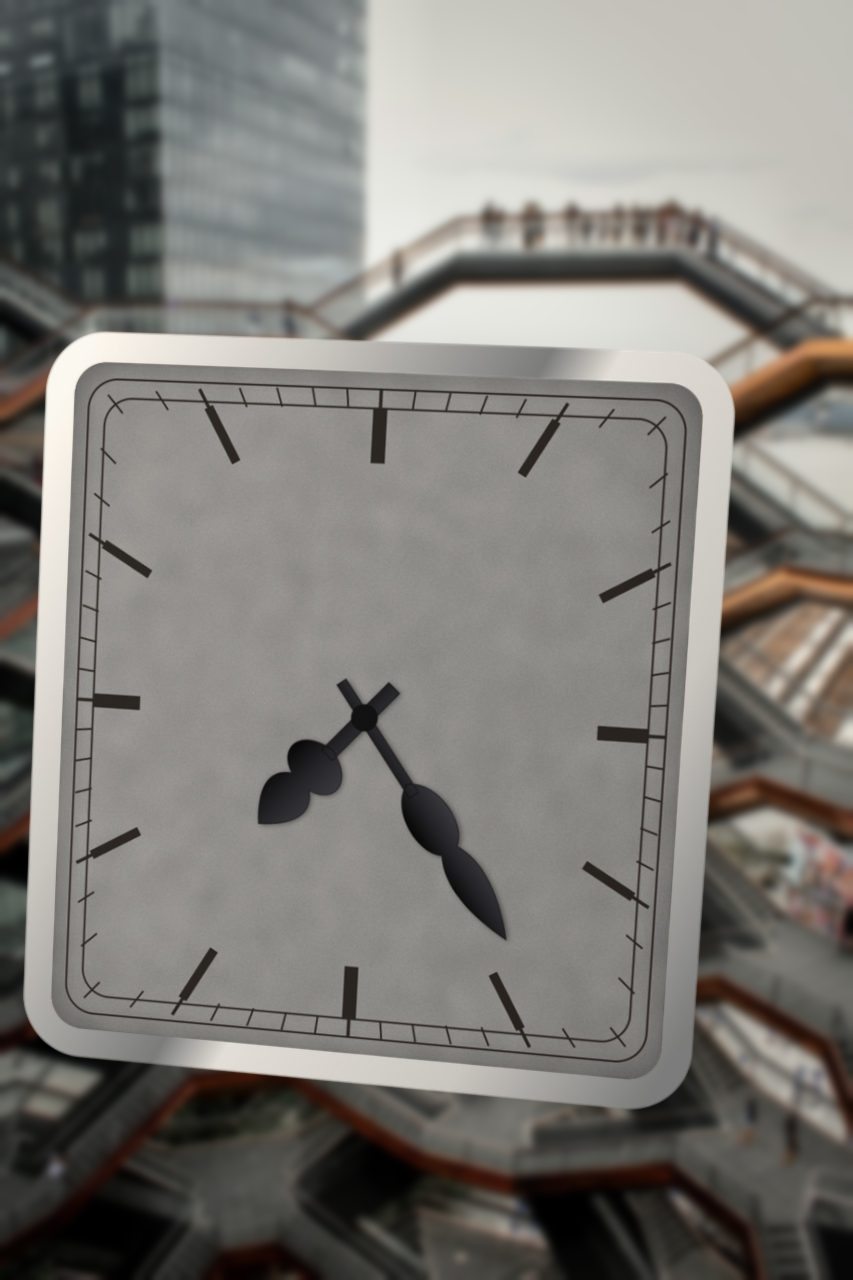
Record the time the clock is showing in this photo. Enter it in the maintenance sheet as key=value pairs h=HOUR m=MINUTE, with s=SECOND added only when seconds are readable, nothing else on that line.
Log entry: h=7 m=24
